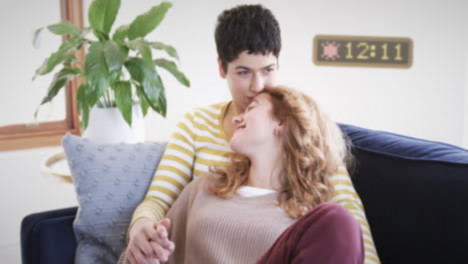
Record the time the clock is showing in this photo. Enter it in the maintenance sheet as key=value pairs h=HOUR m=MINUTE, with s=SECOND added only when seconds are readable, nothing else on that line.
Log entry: h=12 m=11
